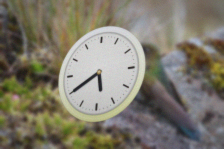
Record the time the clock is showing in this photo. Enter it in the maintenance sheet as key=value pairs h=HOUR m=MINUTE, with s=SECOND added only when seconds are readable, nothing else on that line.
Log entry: h=5 m=40
